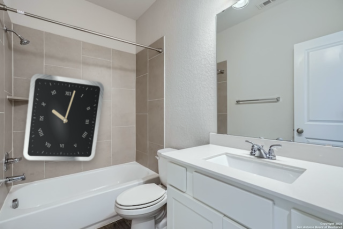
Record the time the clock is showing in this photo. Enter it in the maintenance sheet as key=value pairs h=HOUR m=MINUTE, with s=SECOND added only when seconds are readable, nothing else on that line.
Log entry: h=10 m=2
